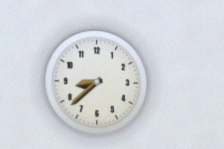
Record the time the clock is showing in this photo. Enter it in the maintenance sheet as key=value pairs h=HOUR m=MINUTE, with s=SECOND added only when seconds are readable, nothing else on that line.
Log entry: h=8 m=38
